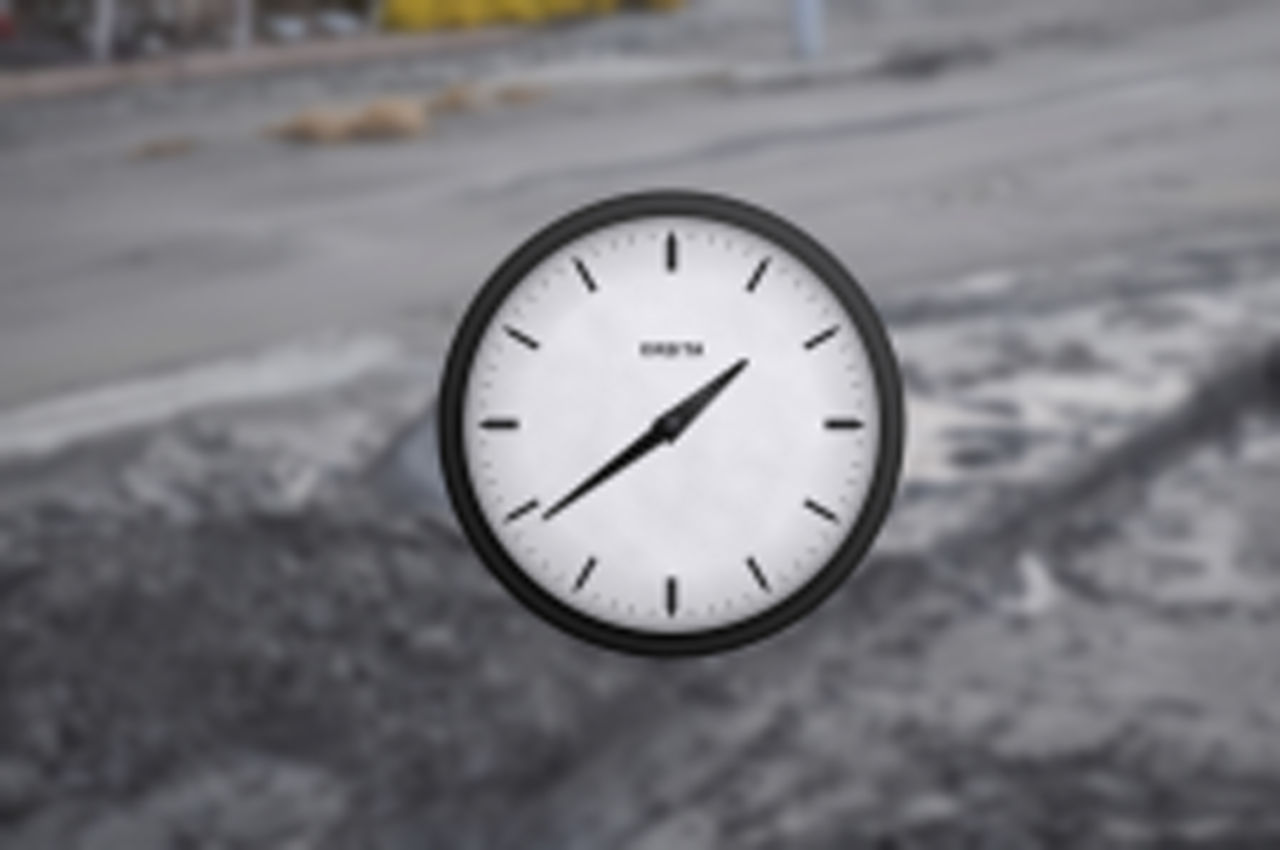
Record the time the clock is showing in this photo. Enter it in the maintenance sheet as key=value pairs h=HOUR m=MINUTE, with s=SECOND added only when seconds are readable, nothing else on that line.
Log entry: h=1 m=39
